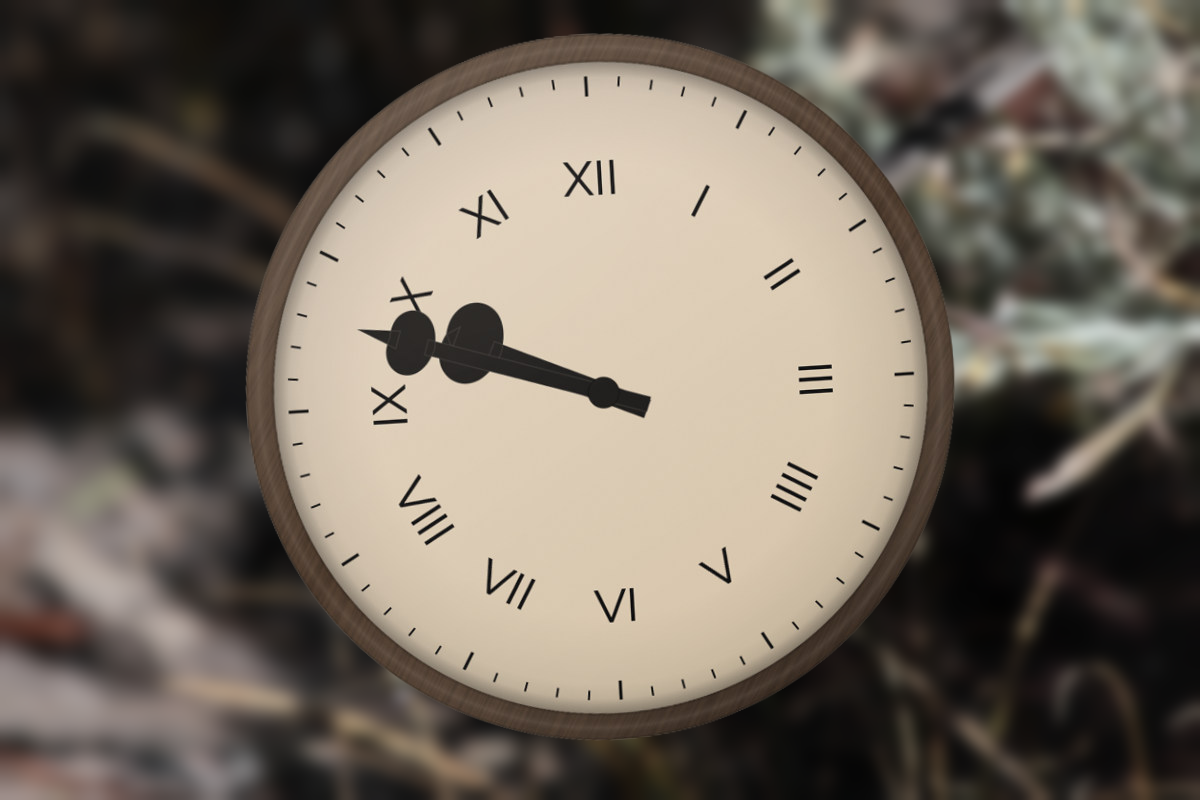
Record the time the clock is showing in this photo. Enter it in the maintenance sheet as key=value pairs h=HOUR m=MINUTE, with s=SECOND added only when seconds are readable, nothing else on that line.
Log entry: h=9 m=48
